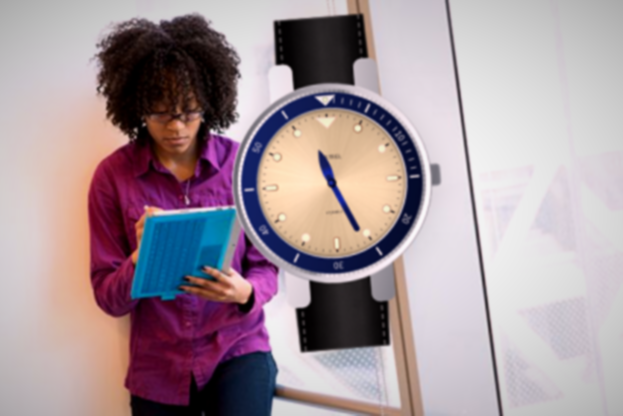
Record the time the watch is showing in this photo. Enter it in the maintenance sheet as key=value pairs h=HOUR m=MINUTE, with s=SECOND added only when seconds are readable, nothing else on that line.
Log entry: h=11 m=26
